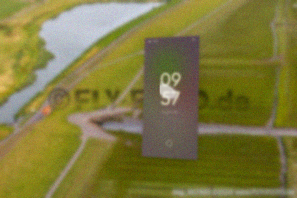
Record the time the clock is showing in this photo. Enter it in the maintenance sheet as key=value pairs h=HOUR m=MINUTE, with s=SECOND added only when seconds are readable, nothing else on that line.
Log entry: h=9 m=57
